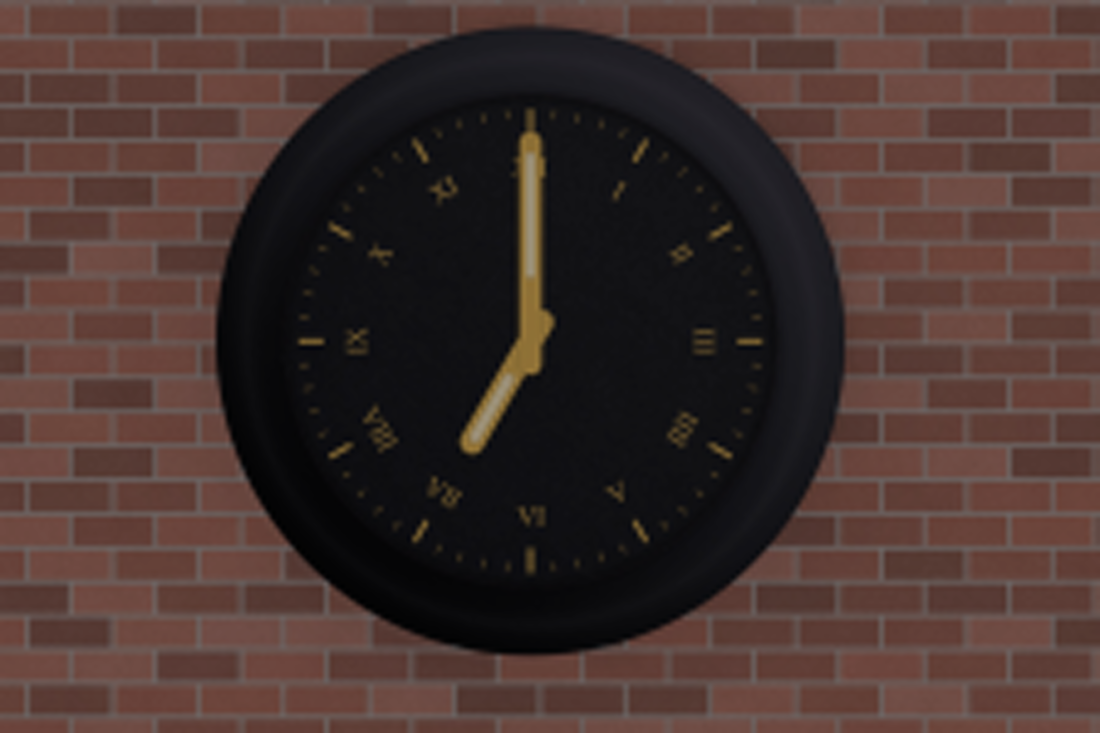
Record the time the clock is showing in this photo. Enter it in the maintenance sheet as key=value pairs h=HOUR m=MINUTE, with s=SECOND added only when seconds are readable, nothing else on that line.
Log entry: h=7 m=0
